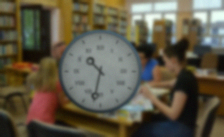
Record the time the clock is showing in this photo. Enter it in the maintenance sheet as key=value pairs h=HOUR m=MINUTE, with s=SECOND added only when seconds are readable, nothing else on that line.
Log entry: h=10 m=32
